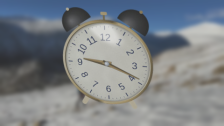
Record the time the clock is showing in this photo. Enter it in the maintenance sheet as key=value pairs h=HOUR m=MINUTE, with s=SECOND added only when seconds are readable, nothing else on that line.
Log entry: h=9 m=19
